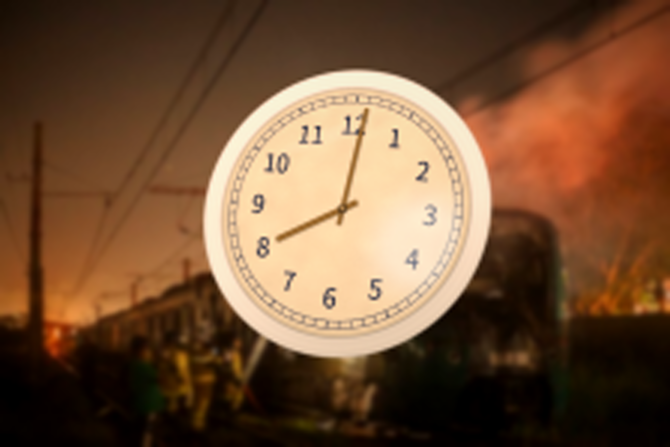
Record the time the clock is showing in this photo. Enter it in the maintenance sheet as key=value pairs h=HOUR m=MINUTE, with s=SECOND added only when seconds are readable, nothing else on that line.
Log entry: h=8 m=1
